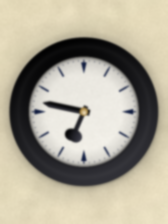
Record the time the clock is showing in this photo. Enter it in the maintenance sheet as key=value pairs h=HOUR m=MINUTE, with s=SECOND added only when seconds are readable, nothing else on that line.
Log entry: h=6 m=47
